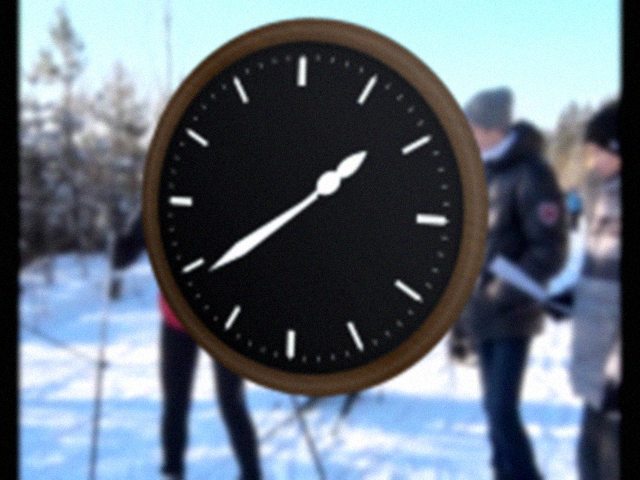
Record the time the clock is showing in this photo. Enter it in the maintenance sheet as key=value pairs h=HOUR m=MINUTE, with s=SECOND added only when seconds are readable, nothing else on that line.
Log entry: h=1 m=39
